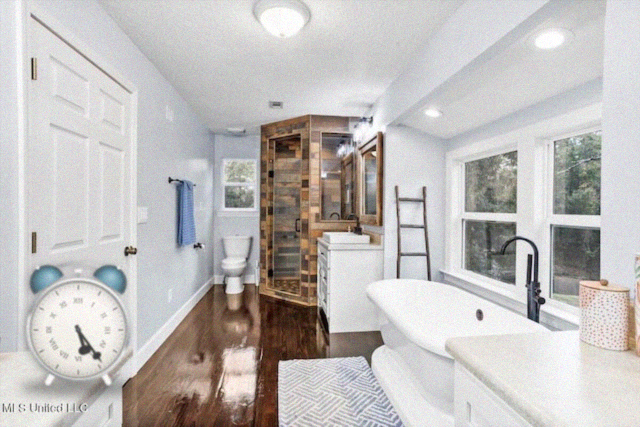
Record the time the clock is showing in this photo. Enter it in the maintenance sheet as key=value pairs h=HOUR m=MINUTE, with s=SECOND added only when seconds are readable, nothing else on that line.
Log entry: h=5 m=24
